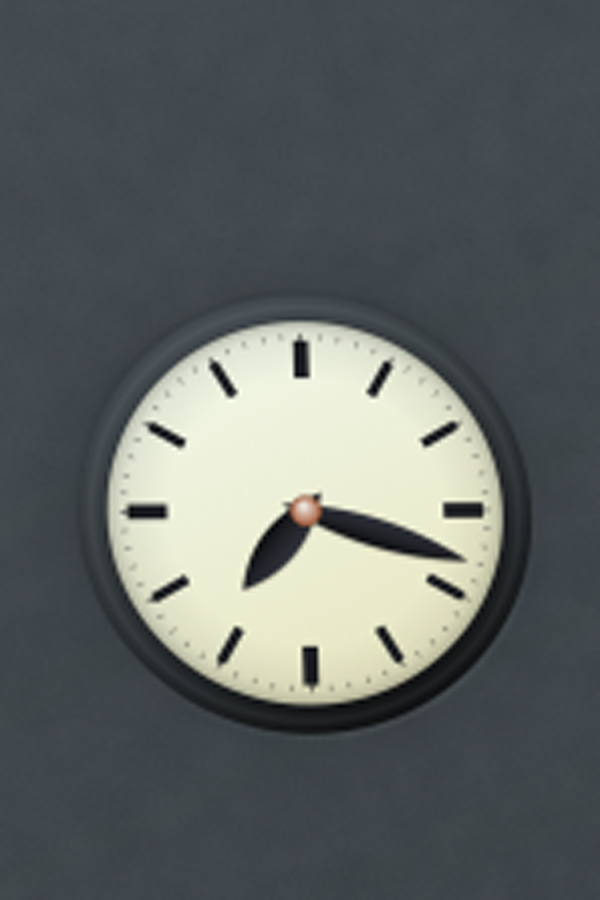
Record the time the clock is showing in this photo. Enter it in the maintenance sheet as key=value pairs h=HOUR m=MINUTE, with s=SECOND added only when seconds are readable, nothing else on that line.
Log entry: h=7 m=18
